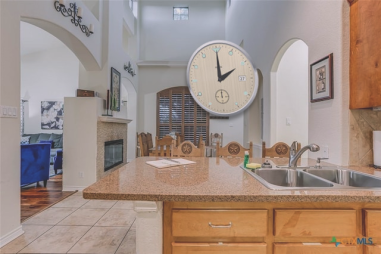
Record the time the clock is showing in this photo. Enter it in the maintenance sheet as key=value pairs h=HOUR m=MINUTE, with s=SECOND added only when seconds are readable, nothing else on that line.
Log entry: h=2 m=0
